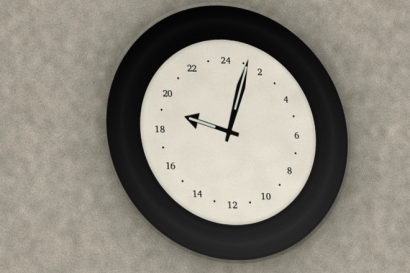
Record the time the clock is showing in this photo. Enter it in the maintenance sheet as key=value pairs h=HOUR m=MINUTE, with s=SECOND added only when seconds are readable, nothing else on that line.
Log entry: h=19 m=3
